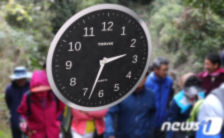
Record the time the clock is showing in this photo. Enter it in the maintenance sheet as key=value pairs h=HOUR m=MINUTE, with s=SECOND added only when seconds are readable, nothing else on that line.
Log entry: h=2 m=33
